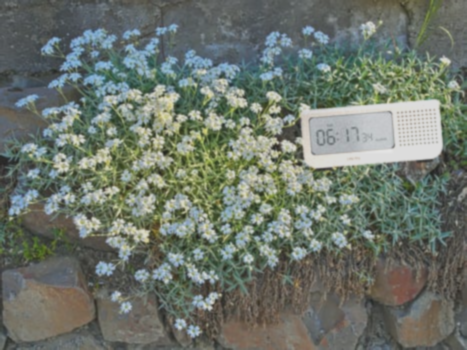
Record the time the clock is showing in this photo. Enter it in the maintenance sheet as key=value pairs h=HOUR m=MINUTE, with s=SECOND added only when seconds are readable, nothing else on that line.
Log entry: h=6 m=17
